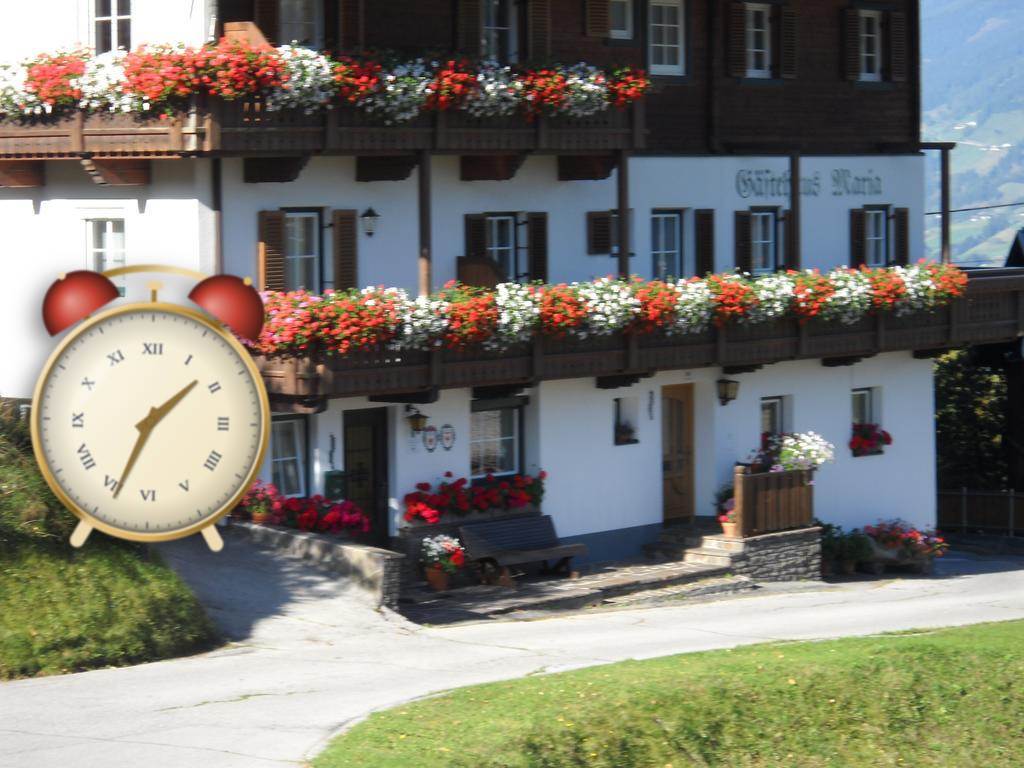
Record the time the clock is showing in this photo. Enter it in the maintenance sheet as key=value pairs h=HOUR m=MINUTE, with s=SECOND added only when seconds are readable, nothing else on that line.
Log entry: h=1 m=34
